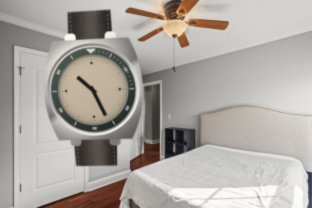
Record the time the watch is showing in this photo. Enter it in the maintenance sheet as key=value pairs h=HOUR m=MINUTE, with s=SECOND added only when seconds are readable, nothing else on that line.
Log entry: h=10 m=26
